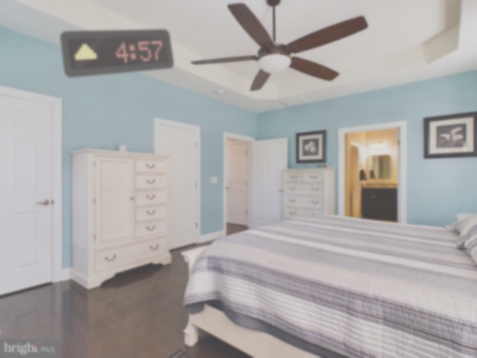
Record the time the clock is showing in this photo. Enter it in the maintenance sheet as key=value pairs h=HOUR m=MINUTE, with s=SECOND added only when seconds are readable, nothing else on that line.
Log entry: h=4 m=57
